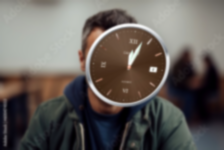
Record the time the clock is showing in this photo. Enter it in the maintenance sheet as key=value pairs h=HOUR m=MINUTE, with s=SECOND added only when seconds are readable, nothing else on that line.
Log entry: h=12 m=3
